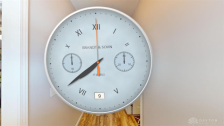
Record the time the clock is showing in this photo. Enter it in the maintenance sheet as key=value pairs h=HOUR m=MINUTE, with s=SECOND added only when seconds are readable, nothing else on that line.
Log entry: h=7 m=39
